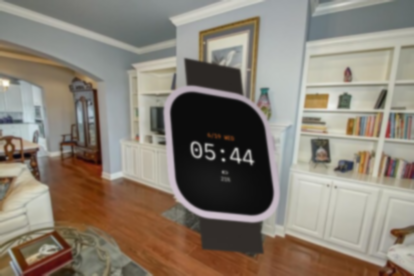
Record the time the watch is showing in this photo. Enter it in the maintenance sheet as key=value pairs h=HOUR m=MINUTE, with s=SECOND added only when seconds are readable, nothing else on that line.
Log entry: h=5 m=44
